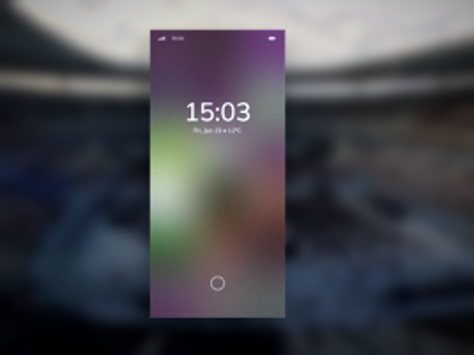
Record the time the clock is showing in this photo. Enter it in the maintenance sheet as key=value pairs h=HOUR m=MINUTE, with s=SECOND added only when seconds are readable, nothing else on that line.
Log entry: h=15 m=3
